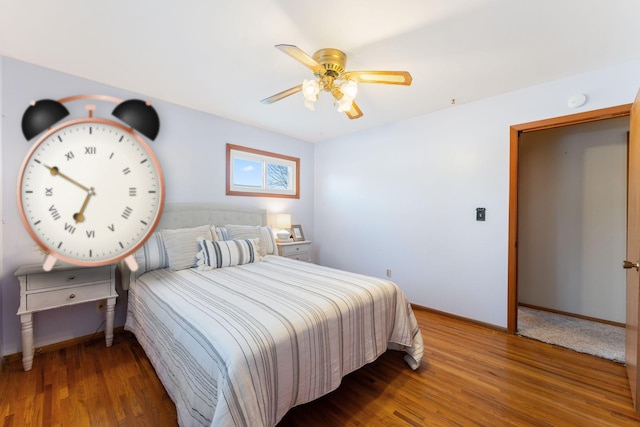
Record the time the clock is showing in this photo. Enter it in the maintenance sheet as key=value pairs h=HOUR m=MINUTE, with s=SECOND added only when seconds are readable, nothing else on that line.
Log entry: h=6 m=50
